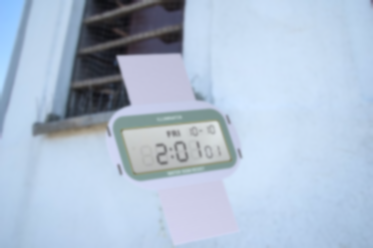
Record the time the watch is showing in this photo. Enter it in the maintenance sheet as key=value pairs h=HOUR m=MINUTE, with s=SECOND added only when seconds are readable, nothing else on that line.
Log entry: h=2 m=1 s=1
